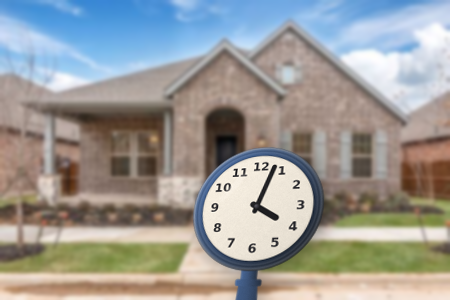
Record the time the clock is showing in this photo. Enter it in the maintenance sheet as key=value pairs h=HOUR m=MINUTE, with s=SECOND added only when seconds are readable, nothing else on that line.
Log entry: h=4 m=3
